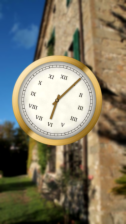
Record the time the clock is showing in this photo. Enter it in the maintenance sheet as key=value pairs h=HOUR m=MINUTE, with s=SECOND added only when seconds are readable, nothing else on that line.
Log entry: h=6 m=5
